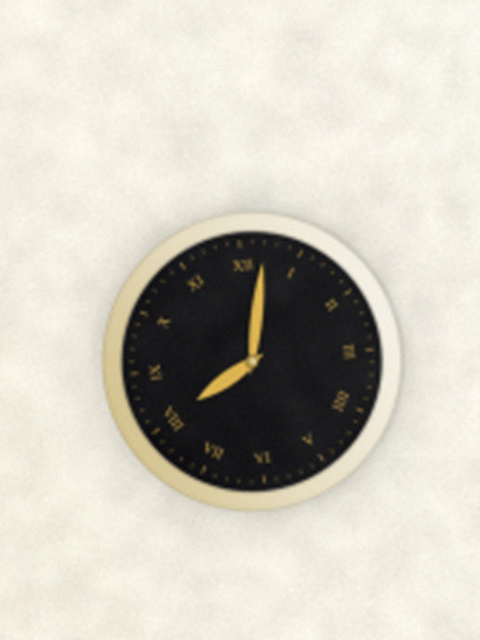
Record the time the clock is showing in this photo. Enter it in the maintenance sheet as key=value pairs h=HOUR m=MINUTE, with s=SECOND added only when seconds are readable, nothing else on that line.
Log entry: h=8 m=2
